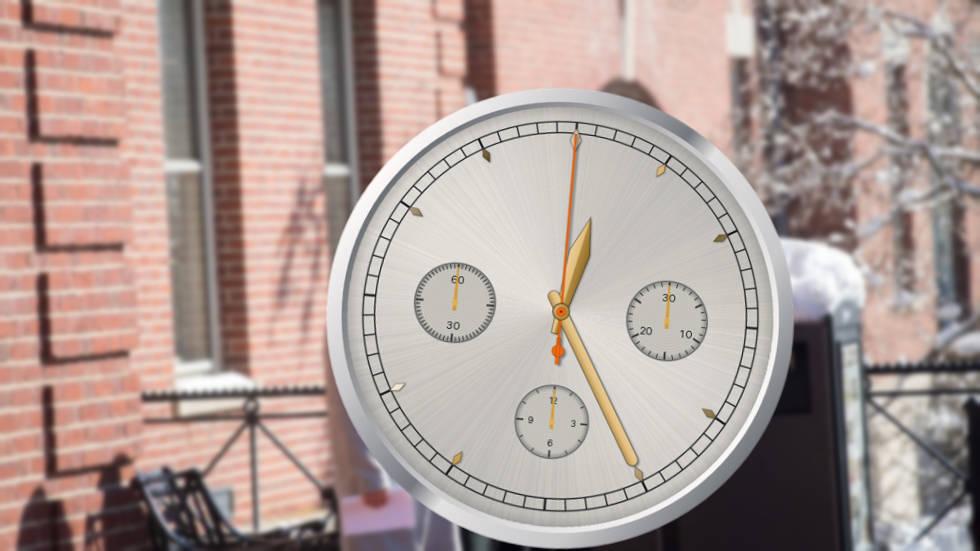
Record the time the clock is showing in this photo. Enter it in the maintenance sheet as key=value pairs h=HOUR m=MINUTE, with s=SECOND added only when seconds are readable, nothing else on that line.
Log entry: h=12 m=25 s=0
